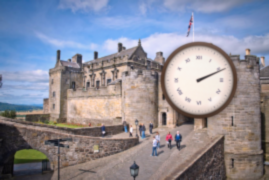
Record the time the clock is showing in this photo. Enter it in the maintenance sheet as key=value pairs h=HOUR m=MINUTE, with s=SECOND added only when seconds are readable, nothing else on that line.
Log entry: h=2 m=11
